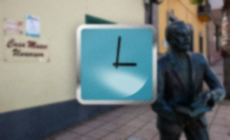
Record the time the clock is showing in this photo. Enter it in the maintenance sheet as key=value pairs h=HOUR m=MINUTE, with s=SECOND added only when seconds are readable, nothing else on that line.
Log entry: h=3 m=1
